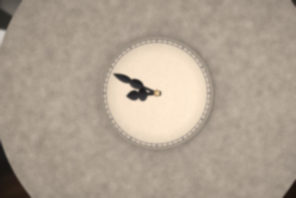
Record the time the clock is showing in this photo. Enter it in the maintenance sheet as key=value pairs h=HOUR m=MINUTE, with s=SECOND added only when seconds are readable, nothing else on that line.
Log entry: h=8 m=49
